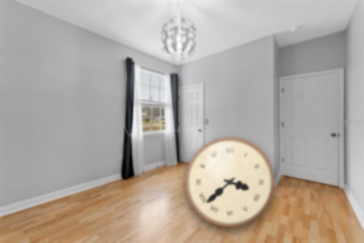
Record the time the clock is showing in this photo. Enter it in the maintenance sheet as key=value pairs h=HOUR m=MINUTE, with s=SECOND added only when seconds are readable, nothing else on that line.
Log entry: h=3 m=38
